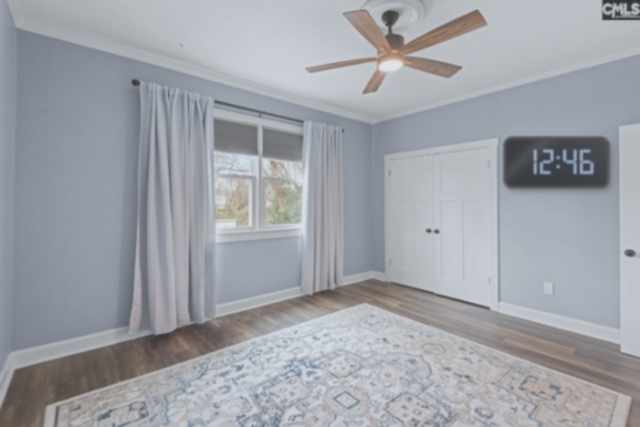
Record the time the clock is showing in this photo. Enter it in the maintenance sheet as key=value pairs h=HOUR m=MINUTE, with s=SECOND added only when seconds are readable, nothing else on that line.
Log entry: h=12 m=46
